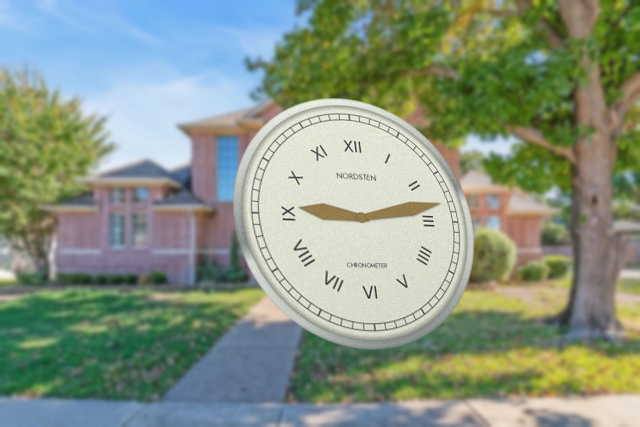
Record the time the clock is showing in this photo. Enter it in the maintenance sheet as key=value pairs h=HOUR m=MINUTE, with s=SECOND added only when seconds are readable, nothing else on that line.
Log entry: h=9 m=13
